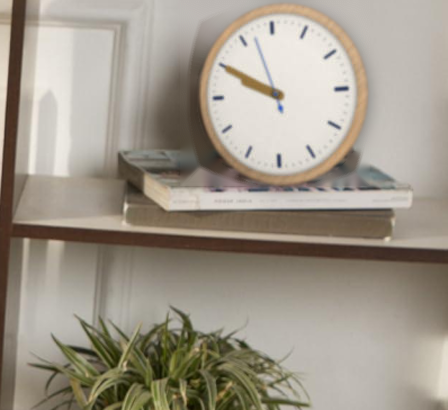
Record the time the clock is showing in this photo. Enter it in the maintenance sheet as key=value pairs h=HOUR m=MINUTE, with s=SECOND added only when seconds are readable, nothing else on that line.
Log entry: h=9 m=49 s=57
